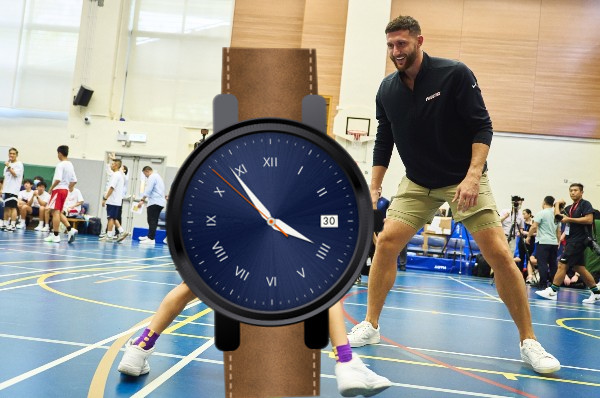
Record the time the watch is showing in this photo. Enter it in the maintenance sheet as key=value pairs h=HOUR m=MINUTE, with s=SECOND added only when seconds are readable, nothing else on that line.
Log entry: h=3 m=53 s=52
